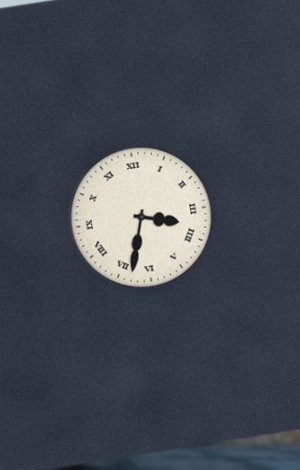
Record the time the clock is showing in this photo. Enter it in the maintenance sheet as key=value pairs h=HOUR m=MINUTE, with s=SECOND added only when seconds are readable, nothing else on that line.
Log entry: h=3 m=33
